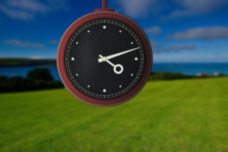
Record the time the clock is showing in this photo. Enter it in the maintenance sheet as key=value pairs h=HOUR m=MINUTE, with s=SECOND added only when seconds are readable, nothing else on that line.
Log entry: h=4 m=12
